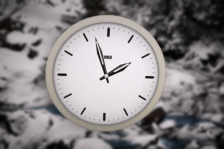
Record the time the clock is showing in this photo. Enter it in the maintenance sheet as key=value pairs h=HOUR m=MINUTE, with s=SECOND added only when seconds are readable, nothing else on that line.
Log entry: h=1 m=57
